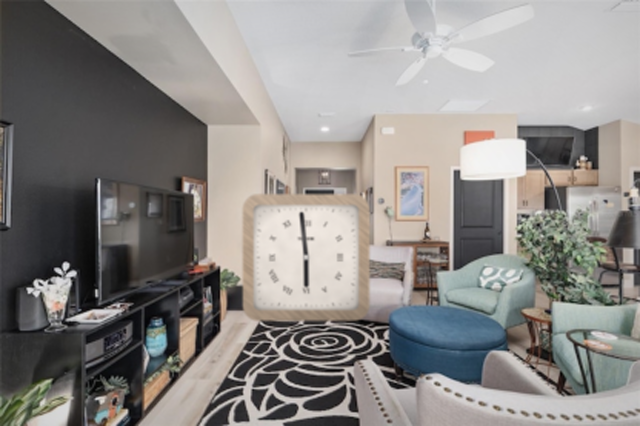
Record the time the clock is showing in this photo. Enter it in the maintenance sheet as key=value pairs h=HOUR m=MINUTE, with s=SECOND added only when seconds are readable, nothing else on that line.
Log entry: h=5 m=59
